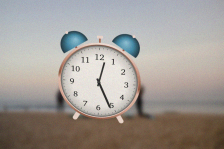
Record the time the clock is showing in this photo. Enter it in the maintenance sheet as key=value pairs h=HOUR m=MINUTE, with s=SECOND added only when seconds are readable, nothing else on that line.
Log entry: h=12 m=26
